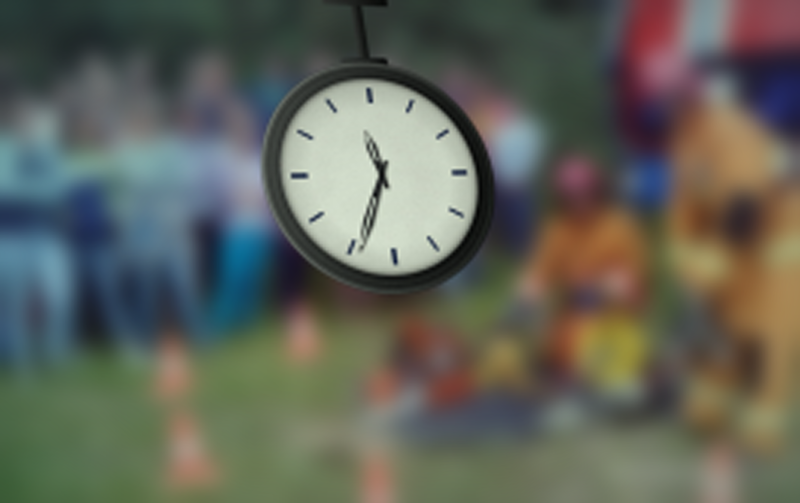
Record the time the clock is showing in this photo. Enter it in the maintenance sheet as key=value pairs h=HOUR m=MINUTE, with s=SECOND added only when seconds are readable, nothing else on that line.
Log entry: h=11 m=34
